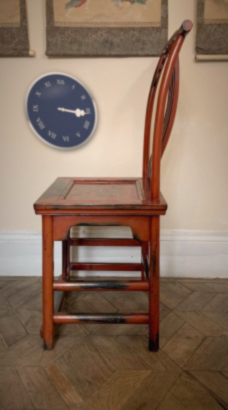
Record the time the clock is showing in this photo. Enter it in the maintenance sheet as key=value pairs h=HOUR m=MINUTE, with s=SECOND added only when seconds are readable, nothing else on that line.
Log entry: h=3 m=16
